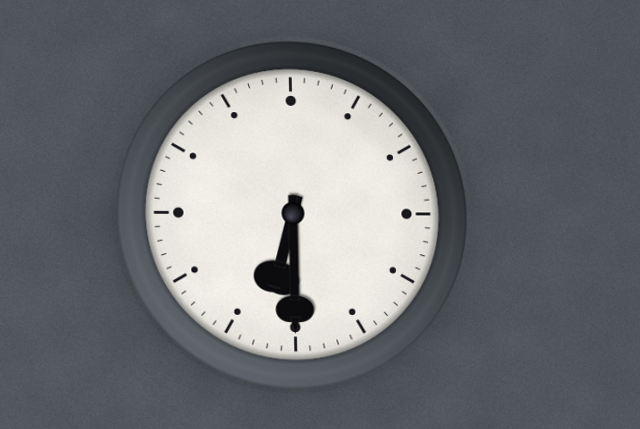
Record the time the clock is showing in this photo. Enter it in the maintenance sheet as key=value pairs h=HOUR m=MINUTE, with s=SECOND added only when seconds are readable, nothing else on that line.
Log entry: h=6 m=30
